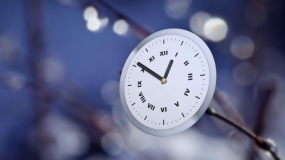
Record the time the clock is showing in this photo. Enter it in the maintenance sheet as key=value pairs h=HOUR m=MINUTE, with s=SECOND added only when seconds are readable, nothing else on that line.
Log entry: h=12 m=51
